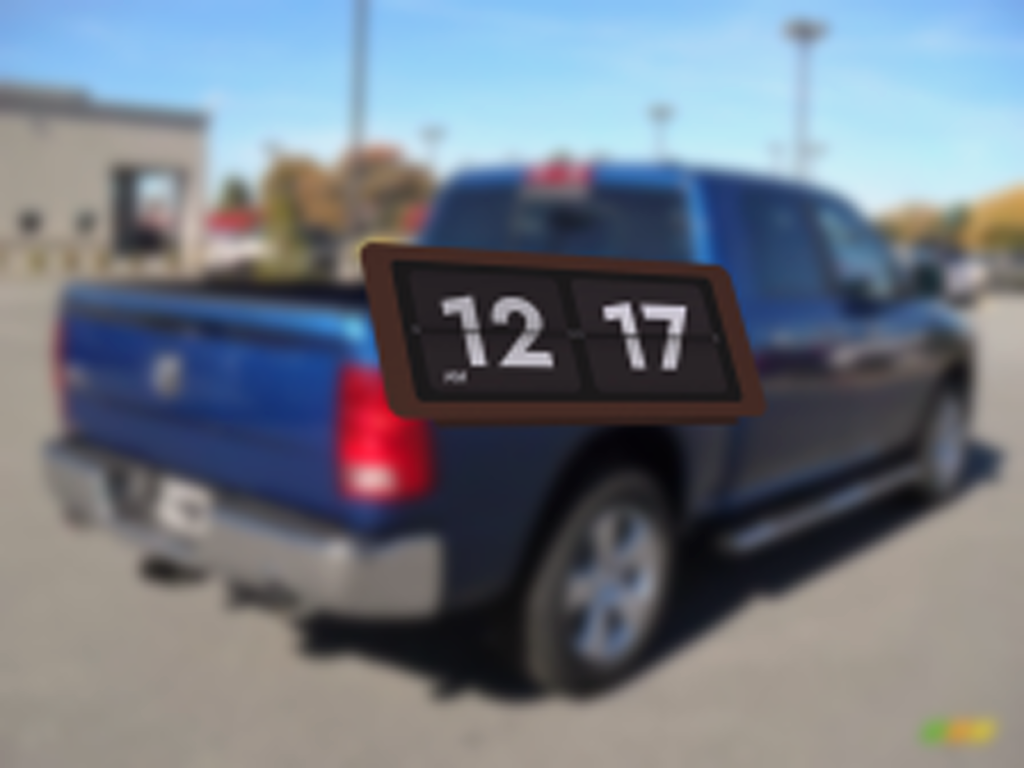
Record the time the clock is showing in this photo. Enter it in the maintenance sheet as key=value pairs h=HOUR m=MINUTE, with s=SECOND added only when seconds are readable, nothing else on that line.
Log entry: h=12 m=17
